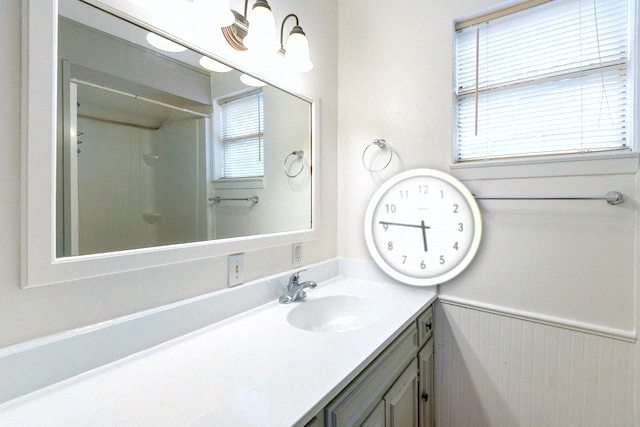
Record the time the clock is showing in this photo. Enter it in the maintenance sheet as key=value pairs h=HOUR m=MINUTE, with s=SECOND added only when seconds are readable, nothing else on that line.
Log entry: h=5 m=46
